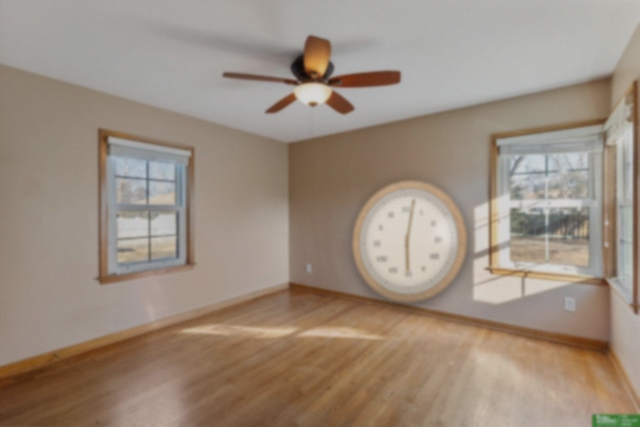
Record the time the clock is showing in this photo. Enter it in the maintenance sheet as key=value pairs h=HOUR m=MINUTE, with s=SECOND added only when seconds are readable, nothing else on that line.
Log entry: h=6 m=2
